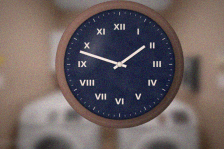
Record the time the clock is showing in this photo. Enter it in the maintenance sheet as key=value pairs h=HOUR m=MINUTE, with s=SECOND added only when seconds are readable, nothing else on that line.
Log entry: h=1 m=48
